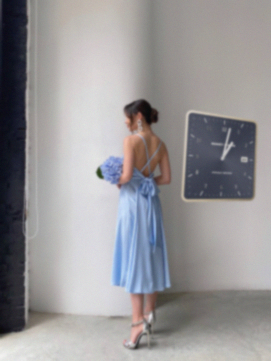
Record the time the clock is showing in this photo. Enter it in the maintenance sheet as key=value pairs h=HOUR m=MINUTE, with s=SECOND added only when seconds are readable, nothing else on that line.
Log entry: h=1 m=2
